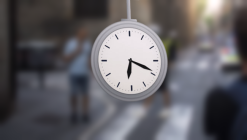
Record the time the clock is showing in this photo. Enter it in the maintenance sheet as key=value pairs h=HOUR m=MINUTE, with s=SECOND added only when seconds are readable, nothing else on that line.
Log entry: h=6 m=19
